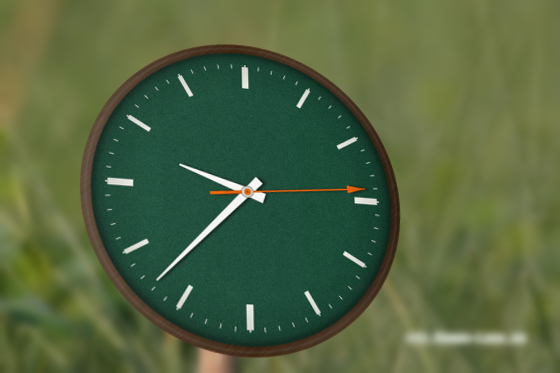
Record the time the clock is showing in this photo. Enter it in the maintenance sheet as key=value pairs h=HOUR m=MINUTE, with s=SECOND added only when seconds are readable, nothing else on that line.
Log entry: h=9 m=37 s=14
